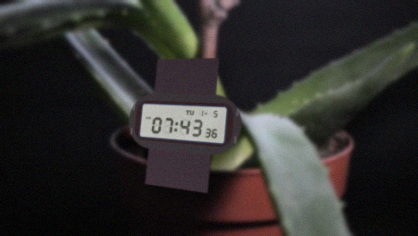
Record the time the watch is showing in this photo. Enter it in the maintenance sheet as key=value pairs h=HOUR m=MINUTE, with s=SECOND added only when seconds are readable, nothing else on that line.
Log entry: h=7 m=43
